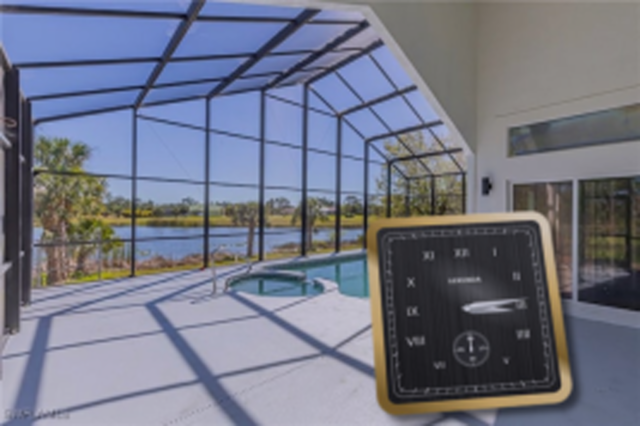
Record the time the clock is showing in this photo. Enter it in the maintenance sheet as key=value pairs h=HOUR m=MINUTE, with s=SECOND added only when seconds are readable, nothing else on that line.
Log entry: h=3 m=14
